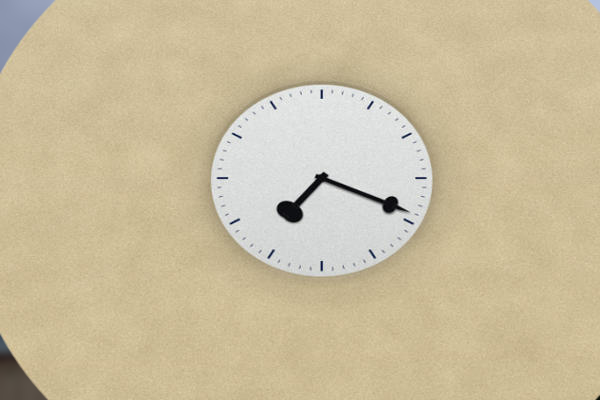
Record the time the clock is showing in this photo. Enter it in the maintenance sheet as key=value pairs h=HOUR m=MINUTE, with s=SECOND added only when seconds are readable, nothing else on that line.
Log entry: h=7 m=19
